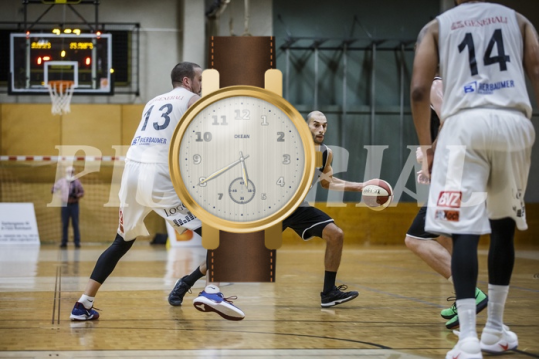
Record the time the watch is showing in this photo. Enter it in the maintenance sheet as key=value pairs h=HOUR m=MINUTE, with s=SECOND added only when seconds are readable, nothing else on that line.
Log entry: h=5 m=40
